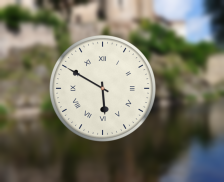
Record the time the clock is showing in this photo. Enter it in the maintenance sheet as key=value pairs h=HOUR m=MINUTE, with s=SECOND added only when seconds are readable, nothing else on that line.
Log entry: h=5 m=50
